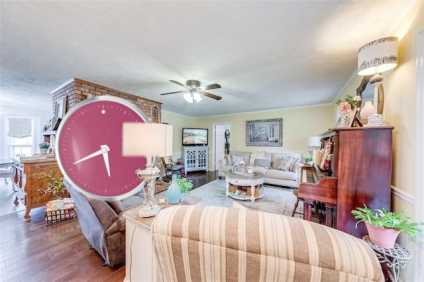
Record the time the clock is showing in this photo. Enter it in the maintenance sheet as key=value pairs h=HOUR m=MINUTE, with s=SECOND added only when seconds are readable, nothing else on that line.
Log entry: h=5 m=41
